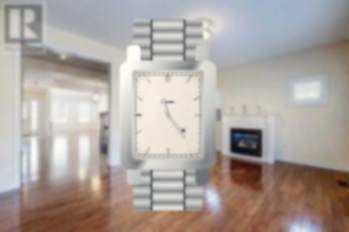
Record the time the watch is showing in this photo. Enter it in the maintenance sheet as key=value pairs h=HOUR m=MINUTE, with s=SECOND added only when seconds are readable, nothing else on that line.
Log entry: h=11 m=24
